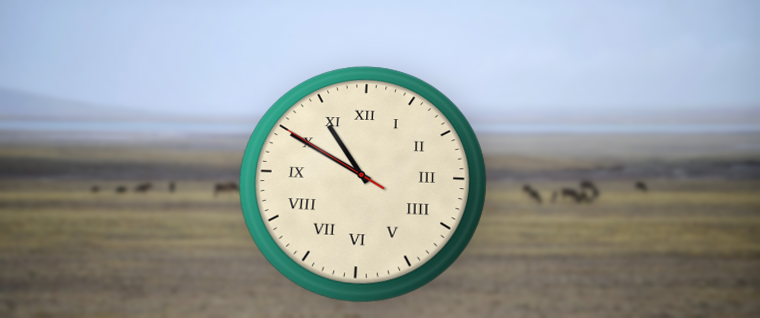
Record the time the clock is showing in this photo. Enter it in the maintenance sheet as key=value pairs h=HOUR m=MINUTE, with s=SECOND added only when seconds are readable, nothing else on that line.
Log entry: h=10 m=49 s=50
